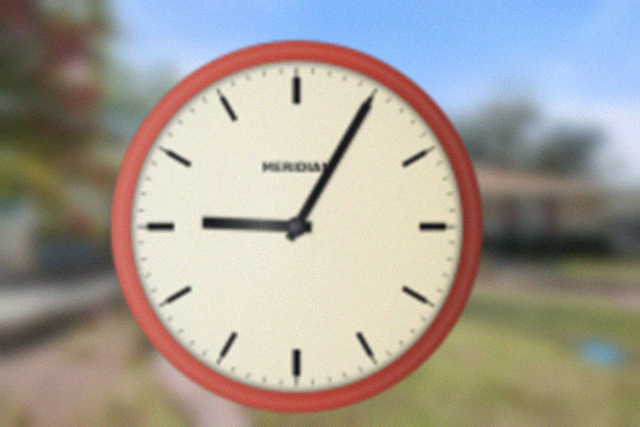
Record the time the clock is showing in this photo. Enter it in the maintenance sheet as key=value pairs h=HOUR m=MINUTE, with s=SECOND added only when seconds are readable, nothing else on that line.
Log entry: h=9 m=5
